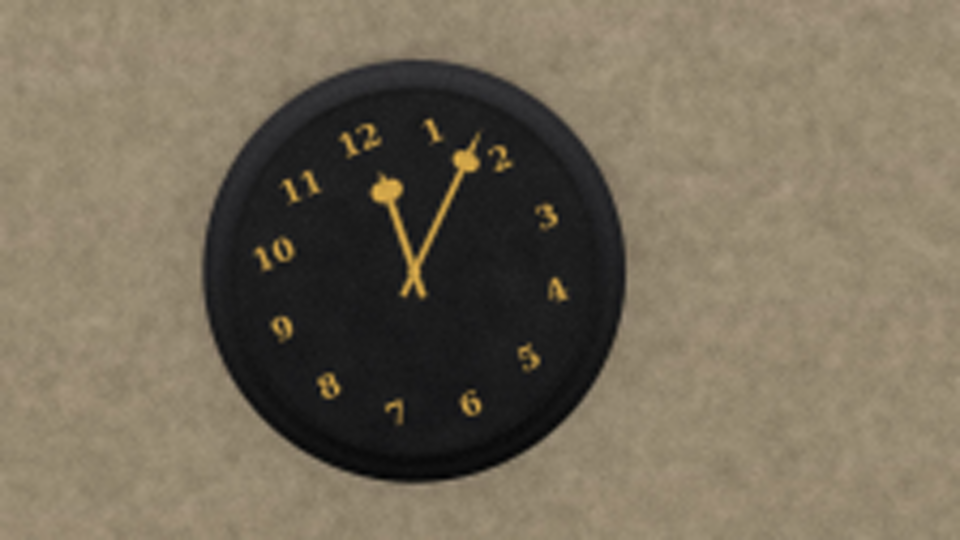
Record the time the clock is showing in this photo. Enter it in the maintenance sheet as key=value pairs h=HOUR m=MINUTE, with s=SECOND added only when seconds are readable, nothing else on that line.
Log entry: h=12 m=8
